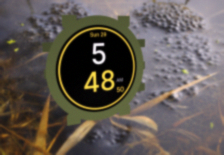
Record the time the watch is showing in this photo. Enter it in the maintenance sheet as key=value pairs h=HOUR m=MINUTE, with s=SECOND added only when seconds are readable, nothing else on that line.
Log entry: h=5 m=48
